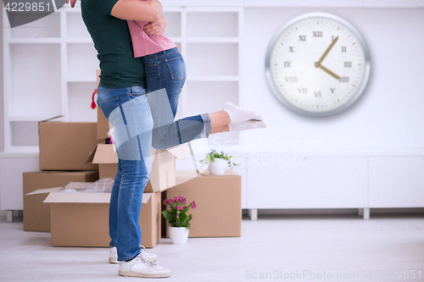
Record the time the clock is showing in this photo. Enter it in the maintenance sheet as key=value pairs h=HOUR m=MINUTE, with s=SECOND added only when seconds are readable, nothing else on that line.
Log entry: h=4 m=6
